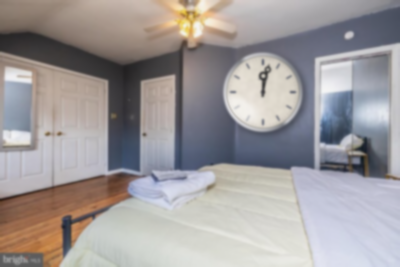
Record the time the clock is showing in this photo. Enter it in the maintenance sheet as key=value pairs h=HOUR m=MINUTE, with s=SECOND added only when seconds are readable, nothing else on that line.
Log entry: h=12 m=2
